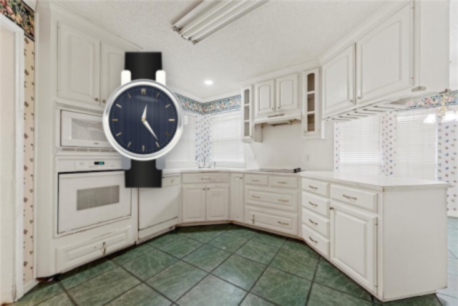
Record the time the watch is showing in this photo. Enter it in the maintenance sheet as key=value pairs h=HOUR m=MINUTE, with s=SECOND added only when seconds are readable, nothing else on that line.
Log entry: h=12 m=24
